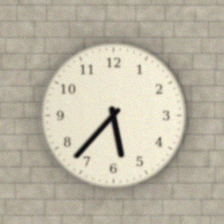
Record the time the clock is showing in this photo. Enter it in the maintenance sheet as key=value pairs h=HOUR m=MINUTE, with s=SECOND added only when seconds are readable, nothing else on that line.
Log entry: h=5 m=37
